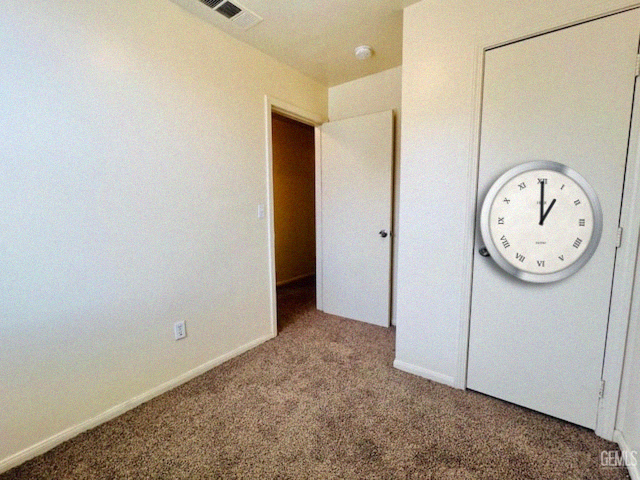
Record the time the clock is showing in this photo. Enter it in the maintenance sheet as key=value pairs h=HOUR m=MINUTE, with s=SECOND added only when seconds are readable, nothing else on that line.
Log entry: h=1 m=0
